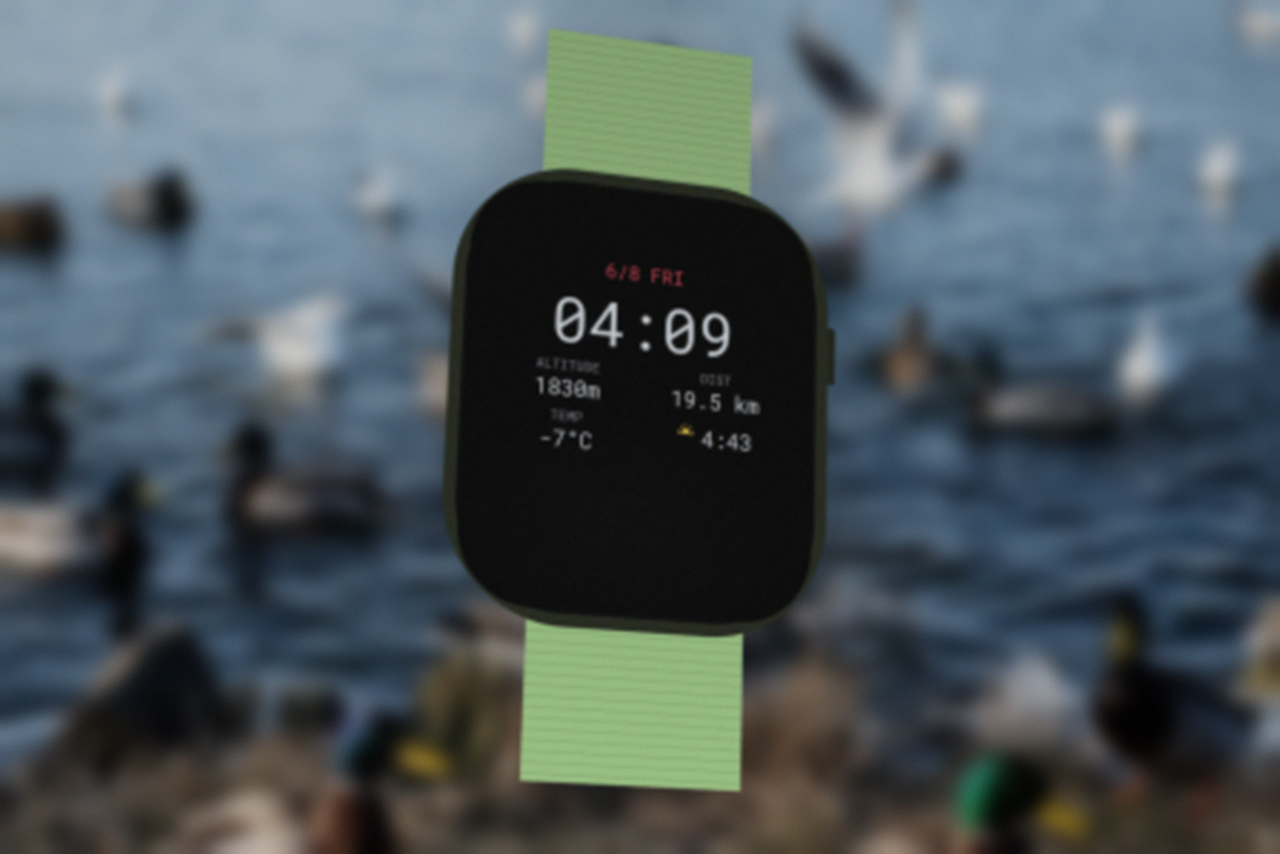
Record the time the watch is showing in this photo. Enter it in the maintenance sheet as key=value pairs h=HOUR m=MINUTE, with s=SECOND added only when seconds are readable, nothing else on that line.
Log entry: h=4 m=9
